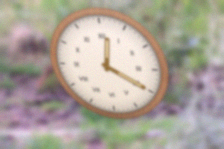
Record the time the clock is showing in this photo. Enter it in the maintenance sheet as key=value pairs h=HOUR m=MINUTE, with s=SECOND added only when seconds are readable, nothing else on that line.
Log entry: h=12 m=20
